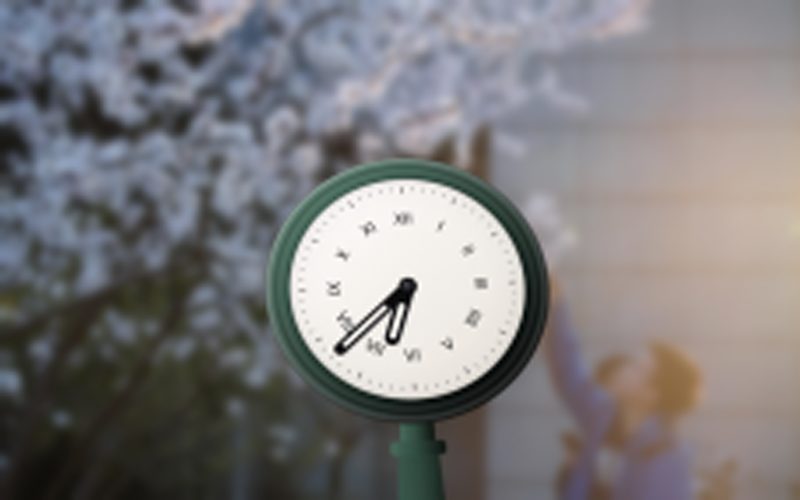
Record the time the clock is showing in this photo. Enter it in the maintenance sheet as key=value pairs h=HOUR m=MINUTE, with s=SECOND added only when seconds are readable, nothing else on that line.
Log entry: h=6 m=38
